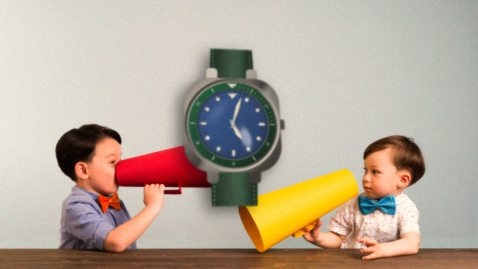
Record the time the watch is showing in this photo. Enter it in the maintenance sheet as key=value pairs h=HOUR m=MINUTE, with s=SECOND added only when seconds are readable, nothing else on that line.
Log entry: h=5 m=3
